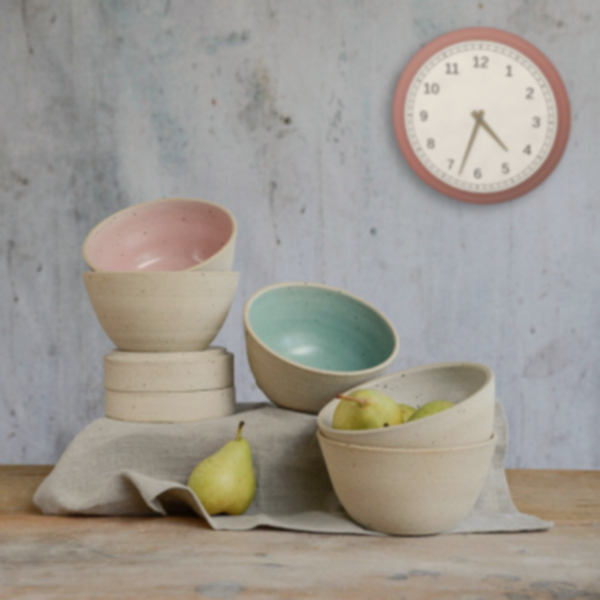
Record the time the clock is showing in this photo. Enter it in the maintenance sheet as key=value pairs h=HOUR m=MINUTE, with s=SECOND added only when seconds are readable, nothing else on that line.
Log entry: h=4 m=33
